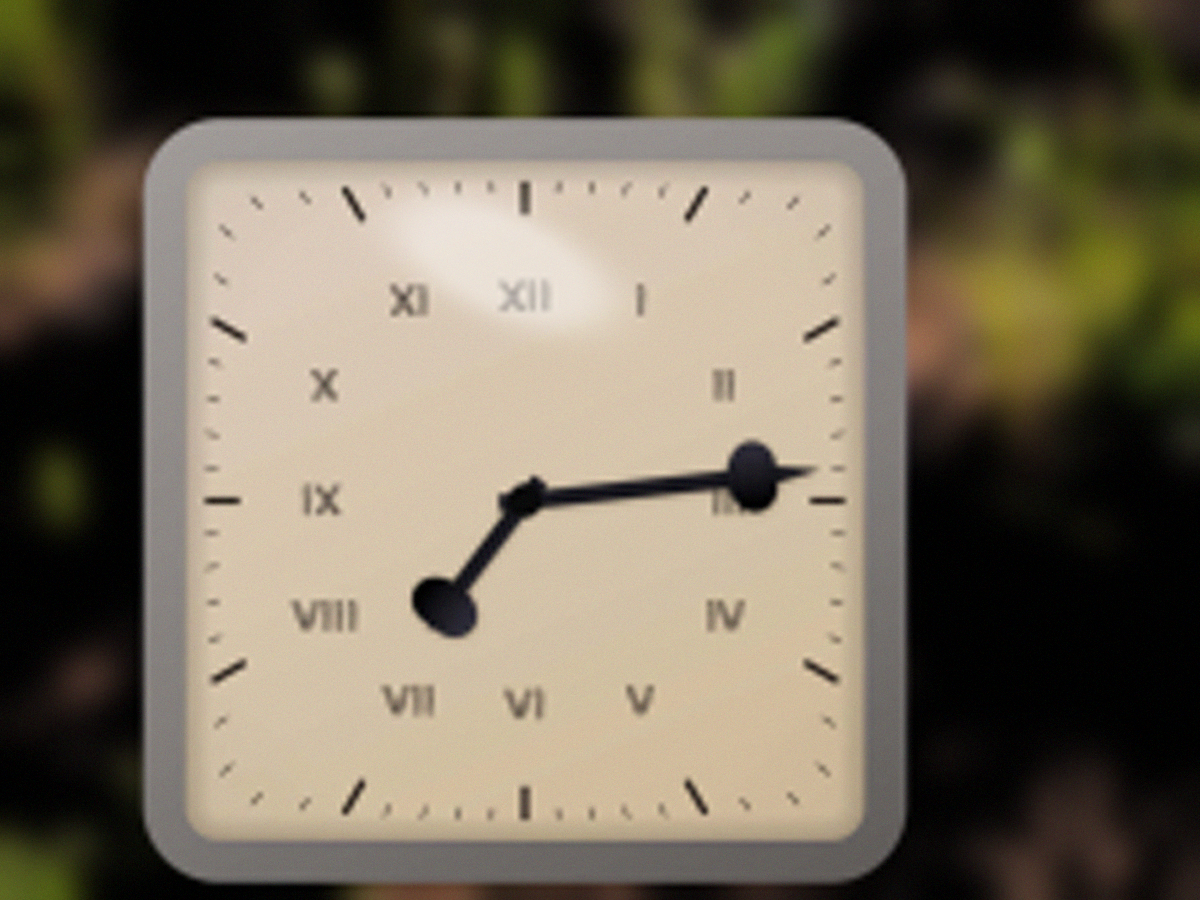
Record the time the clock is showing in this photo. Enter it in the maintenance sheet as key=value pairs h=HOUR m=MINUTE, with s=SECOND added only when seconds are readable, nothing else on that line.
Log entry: h=7 m=14
